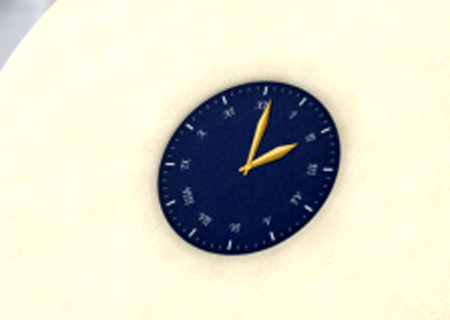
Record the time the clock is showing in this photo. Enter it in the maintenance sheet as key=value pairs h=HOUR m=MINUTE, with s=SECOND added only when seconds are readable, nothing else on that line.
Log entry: h=2 m=1
